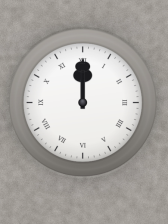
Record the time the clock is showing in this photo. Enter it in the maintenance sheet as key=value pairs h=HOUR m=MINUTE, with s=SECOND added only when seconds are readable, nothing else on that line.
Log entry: h=12 m=0
